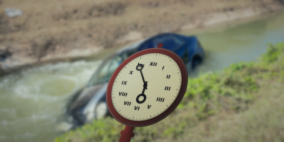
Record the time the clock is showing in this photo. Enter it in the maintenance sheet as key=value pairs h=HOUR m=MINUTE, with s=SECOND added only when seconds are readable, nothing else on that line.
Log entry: h=5 m=54
